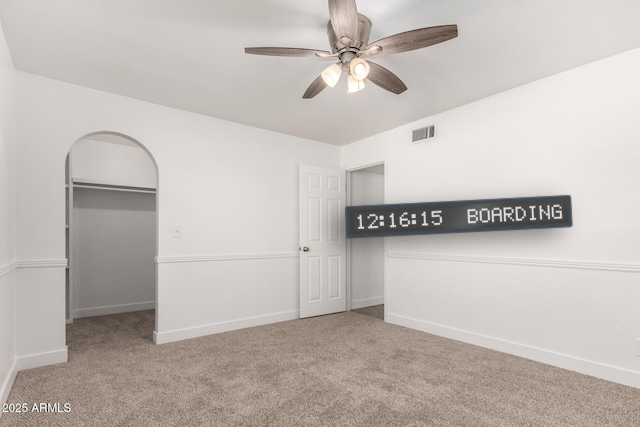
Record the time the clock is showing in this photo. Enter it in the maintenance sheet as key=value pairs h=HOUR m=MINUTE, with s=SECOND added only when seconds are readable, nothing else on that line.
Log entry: h=12 m=16 s=15
